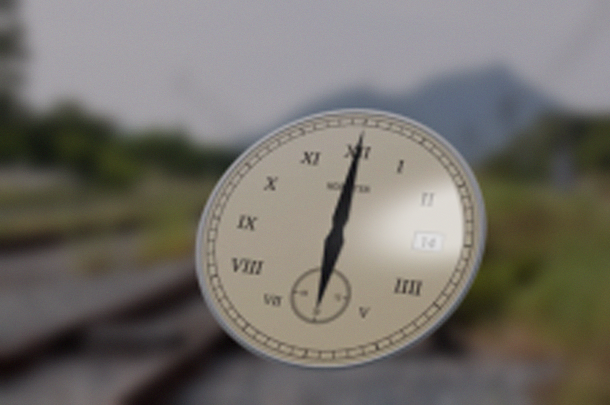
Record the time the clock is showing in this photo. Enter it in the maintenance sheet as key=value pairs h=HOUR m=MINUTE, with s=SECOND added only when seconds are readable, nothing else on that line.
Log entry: h=6 m=0
